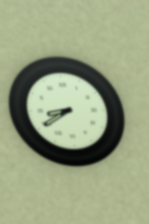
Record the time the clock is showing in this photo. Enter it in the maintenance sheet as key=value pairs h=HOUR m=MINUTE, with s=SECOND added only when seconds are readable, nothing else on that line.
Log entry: h=8 m=40
